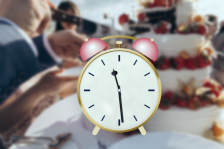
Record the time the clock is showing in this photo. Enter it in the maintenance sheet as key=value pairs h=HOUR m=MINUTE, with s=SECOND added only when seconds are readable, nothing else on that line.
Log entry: h=11 m=29
